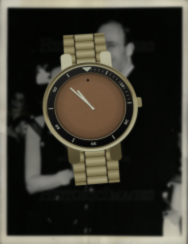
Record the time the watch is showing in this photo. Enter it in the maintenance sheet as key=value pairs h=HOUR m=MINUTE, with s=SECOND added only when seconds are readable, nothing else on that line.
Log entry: h=10 m=53
